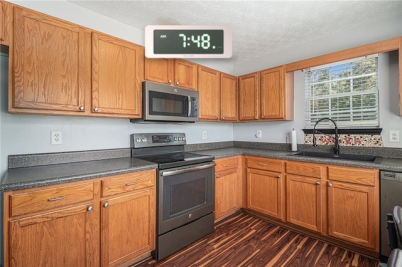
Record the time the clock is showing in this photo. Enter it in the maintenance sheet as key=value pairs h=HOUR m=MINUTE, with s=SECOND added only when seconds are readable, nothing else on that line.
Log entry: h=7 m=48
